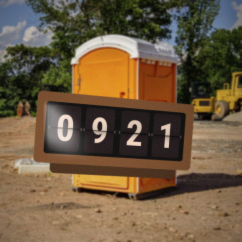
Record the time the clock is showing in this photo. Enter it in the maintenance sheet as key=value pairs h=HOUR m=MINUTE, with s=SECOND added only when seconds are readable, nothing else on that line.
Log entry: h=9 m=21
